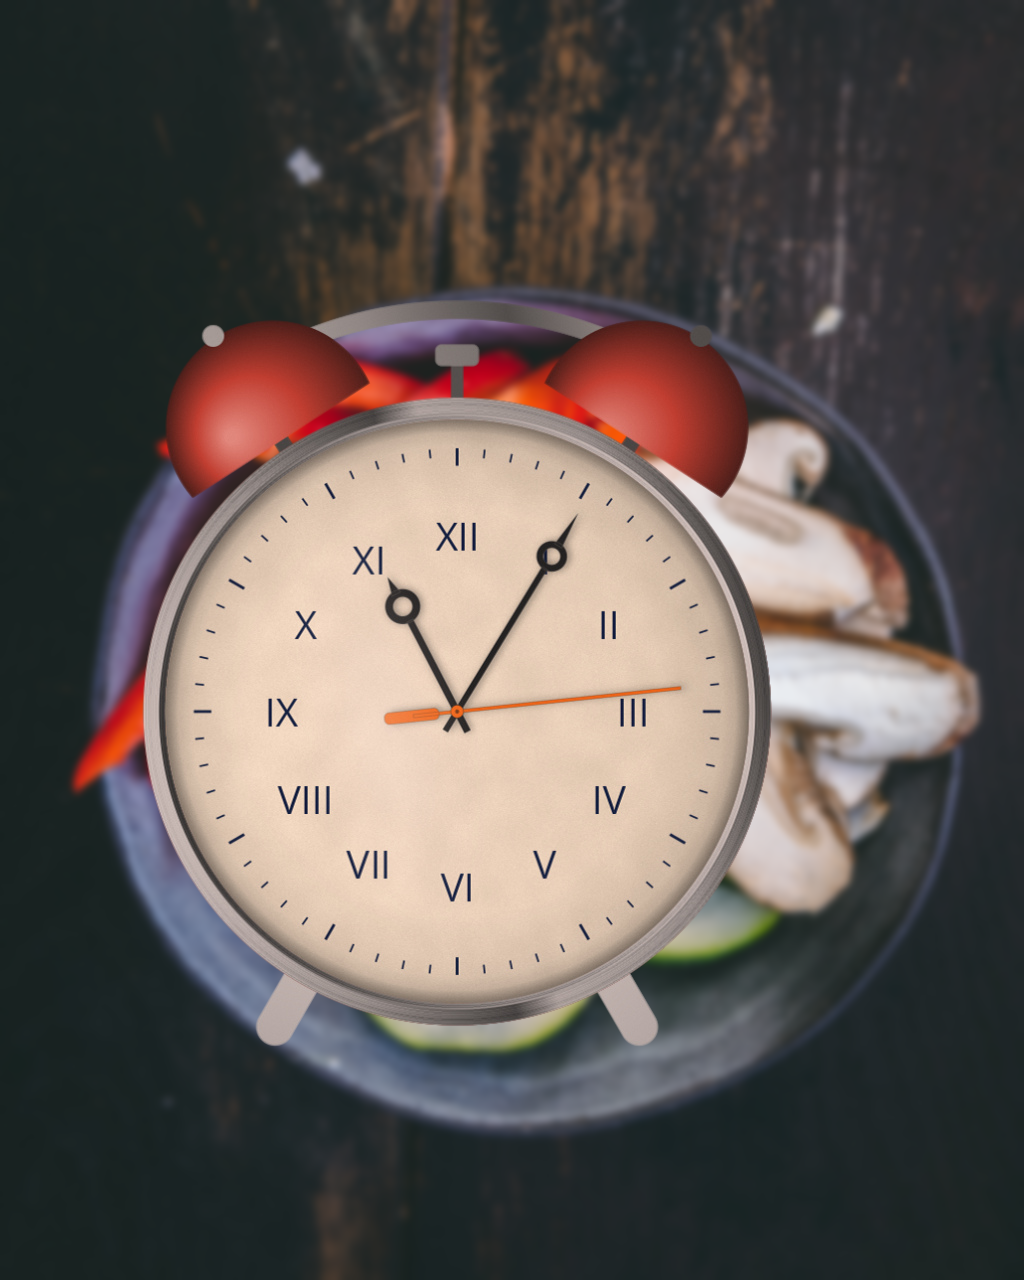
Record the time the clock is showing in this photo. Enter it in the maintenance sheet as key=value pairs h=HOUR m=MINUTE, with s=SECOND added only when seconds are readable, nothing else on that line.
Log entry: h=11 m=5 s=14
